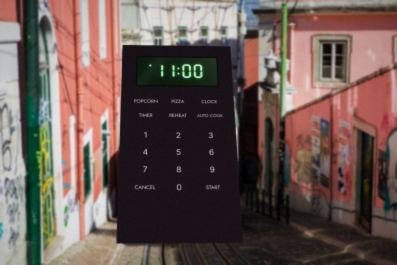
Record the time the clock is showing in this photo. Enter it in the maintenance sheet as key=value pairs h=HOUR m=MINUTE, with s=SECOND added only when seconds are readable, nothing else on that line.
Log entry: h=11 m=0
